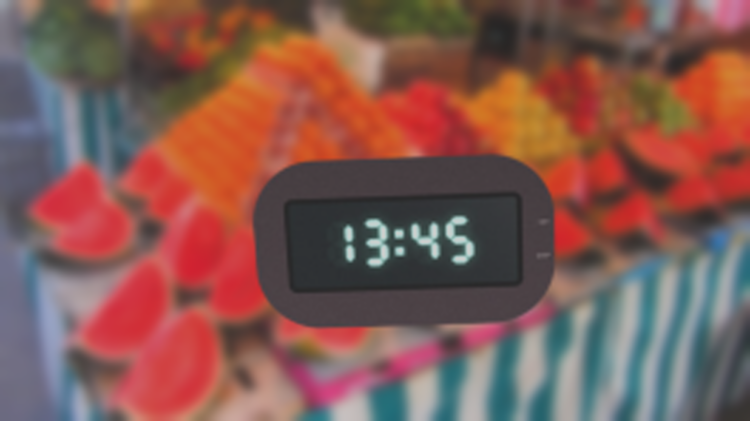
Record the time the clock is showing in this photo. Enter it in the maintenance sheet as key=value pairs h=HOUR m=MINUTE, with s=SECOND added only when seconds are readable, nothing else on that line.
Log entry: h=13 m=45
